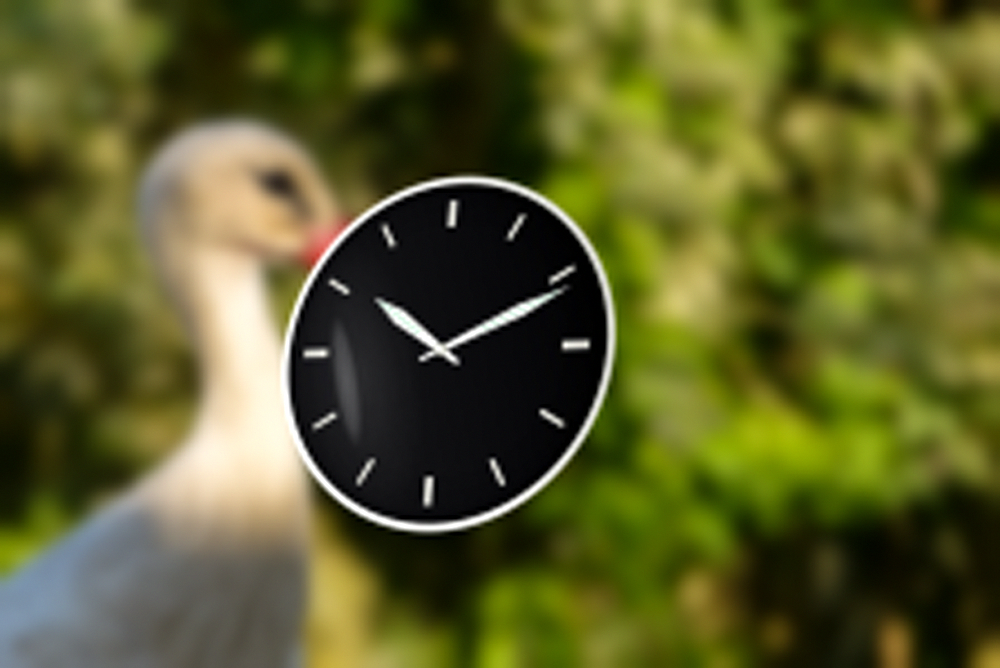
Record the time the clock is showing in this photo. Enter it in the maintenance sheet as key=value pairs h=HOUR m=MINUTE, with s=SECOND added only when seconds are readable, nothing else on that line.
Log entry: h=10 m=11
